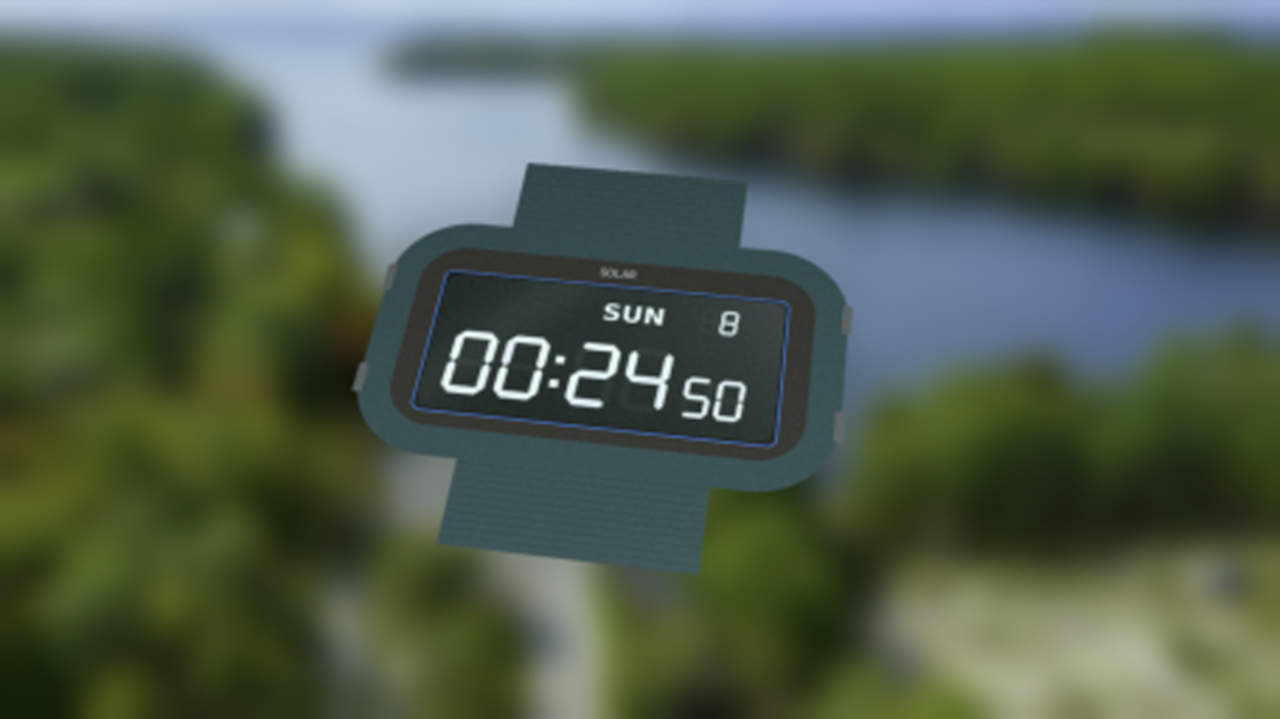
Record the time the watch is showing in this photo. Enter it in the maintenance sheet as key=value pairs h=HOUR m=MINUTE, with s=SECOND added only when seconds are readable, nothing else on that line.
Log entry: h=0 m=24 s=50
